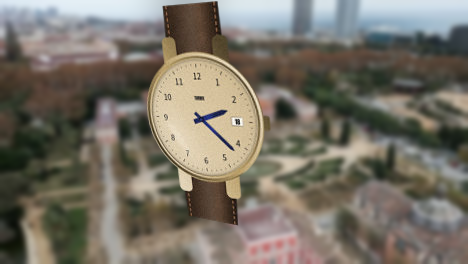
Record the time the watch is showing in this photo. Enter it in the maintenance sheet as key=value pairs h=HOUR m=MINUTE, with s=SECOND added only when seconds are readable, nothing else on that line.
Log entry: h=2 m=22
